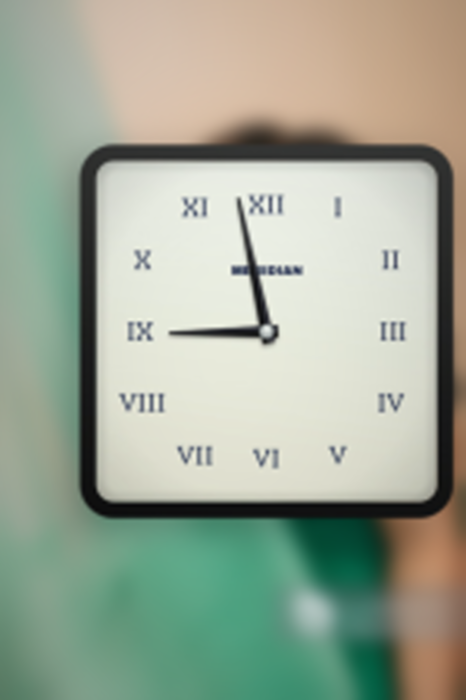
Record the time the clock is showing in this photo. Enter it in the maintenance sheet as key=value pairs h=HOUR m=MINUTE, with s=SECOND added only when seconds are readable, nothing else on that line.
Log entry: h=8 m=58
